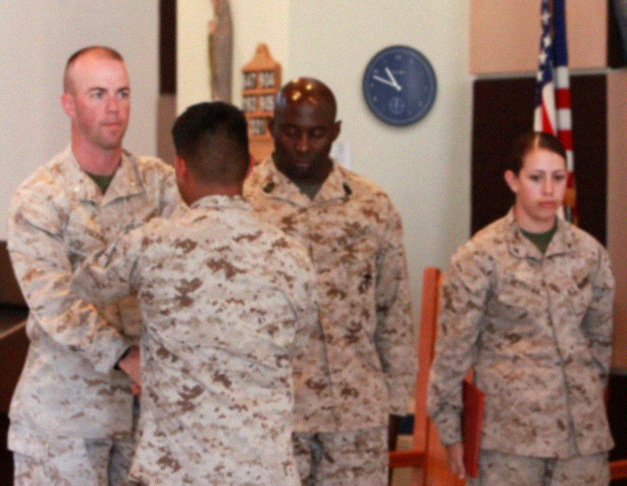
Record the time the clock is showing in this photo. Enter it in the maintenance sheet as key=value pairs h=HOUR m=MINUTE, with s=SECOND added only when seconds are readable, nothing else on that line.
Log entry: h=10 m=48
